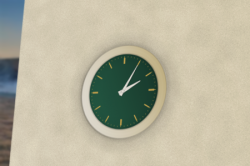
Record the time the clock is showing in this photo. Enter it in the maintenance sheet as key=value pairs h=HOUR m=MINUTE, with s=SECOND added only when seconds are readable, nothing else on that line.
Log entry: h=2 m=5
